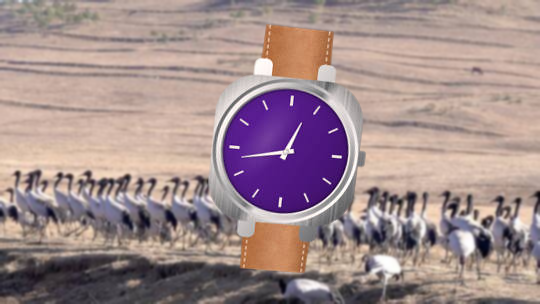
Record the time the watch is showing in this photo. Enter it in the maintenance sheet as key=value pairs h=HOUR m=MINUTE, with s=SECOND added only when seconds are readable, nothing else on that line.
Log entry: h=12 m=43
